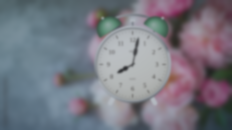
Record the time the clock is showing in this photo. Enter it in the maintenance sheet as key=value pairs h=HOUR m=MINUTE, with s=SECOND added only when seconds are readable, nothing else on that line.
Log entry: h=8 m=2
